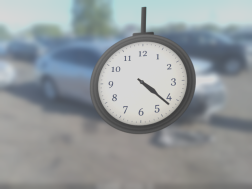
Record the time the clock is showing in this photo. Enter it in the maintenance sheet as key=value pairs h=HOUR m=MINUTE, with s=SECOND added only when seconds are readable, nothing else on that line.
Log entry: h=4 m=22
